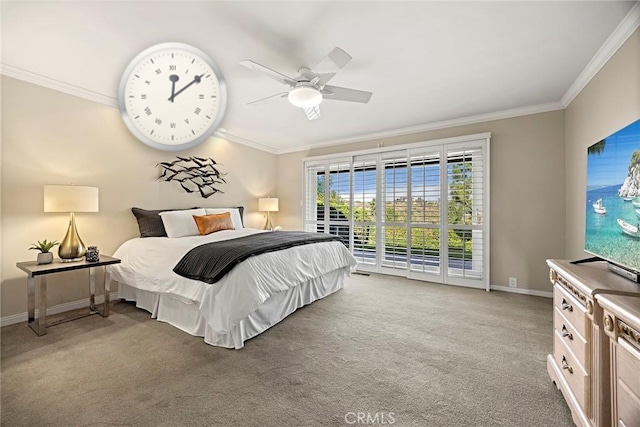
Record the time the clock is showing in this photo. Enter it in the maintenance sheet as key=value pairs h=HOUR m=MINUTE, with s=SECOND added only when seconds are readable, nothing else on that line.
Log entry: h=12 m=9
